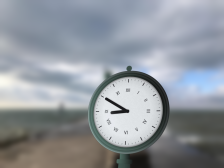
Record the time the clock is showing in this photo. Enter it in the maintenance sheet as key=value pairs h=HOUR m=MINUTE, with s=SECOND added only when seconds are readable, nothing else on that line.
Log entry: h=8 m=50
